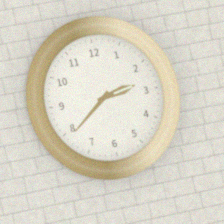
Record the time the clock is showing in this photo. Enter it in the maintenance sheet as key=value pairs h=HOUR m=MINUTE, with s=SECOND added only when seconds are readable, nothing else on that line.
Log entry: h=2 m=39
